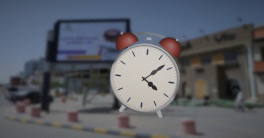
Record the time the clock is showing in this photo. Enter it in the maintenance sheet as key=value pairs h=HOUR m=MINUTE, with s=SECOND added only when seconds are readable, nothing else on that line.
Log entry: h=4 m=8
